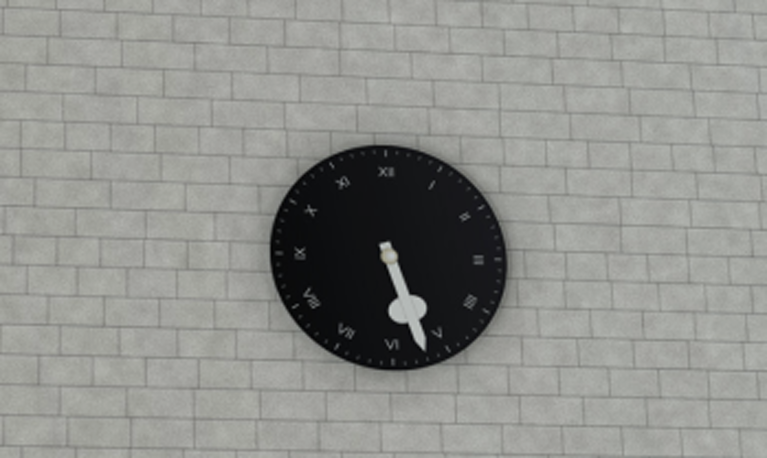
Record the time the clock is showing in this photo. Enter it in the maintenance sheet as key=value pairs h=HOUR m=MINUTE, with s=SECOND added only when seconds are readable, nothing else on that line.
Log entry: h=5 m=27
